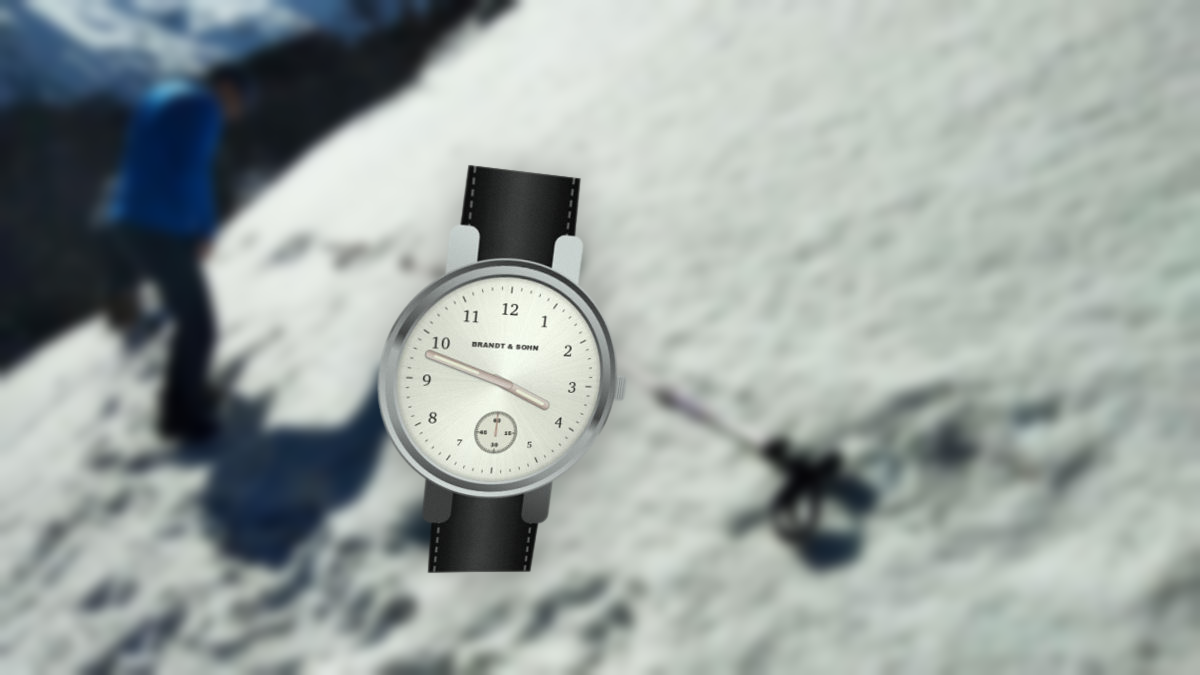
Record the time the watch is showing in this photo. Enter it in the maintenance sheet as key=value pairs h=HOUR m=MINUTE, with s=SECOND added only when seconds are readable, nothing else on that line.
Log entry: h=3 m=48
